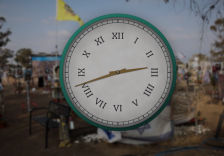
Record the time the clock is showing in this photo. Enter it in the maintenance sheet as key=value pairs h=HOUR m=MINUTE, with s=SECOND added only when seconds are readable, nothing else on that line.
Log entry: h=2 m=42
